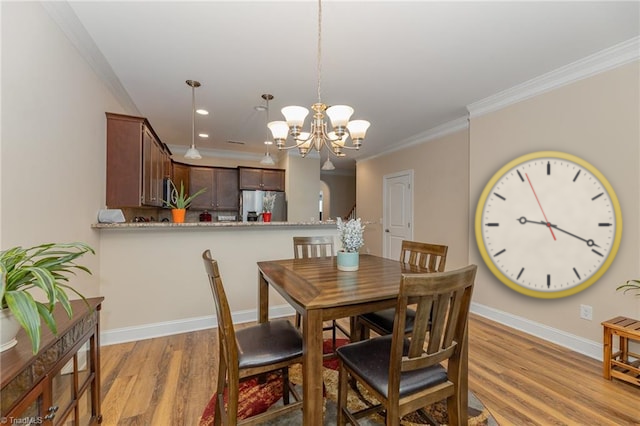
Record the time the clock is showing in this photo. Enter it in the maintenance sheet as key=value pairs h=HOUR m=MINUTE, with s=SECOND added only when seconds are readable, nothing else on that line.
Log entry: h=9 m=18 s=56
